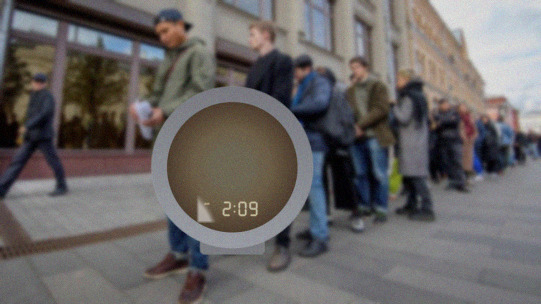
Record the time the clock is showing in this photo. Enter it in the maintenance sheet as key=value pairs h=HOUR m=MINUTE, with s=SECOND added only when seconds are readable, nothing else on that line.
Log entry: h=2 m=9
